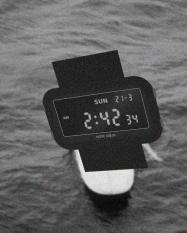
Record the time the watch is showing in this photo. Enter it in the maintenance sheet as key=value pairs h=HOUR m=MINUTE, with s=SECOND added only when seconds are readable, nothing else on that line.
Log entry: h=2 m=42 s=34
